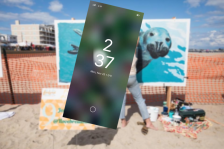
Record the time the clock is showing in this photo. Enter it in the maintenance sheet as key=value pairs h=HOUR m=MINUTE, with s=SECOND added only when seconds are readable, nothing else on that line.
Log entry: h=2 m=37
